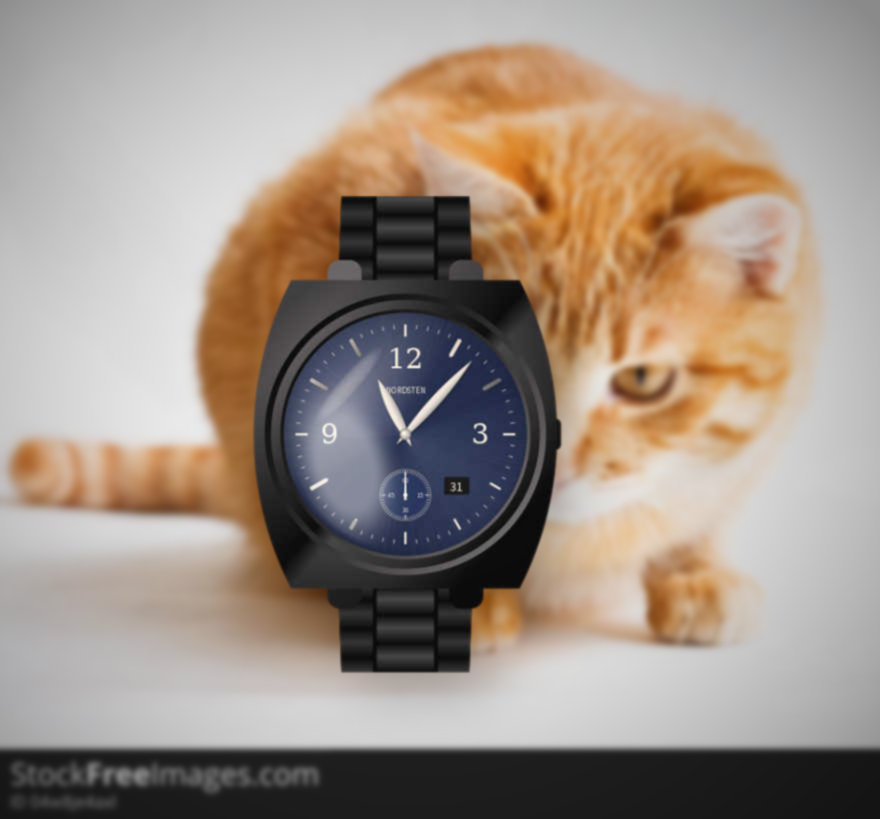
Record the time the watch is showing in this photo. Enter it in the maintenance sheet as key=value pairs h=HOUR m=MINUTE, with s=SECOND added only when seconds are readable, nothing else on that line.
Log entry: h=11 m=7
